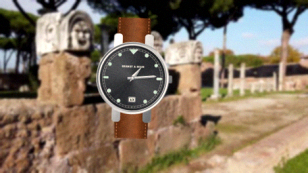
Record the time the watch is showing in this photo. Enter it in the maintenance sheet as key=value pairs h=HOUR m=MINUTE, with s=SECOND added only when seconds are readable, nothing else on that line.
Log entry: h=1 m=14
